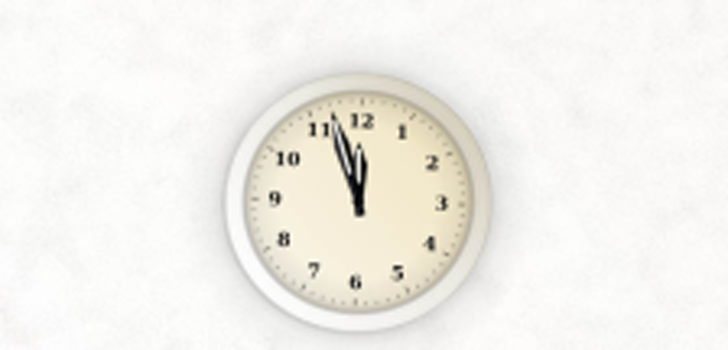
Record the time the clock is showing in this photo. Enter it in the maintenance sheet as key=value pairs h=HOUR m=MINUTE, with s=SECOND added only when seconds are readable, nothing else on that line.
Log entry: h=11 m=57
